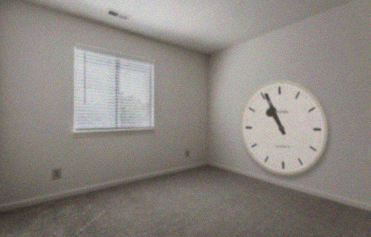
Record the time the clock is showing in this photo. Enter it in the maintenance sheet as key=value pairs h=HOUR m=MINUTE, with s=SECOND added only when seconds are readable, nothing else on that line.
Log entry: h=10 m=56
